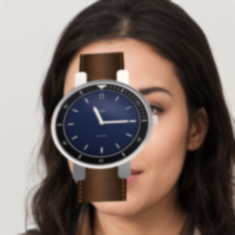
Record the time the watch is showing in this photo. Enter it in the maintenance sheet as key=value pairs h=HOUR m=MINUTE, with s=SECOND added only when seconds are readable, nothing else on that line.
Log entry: h=11 m=15
